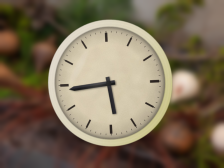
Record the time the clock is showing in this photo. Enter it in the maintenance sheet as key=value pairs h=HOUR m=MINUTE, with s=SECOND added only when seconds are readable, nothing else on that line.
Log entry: h=5 m=44
